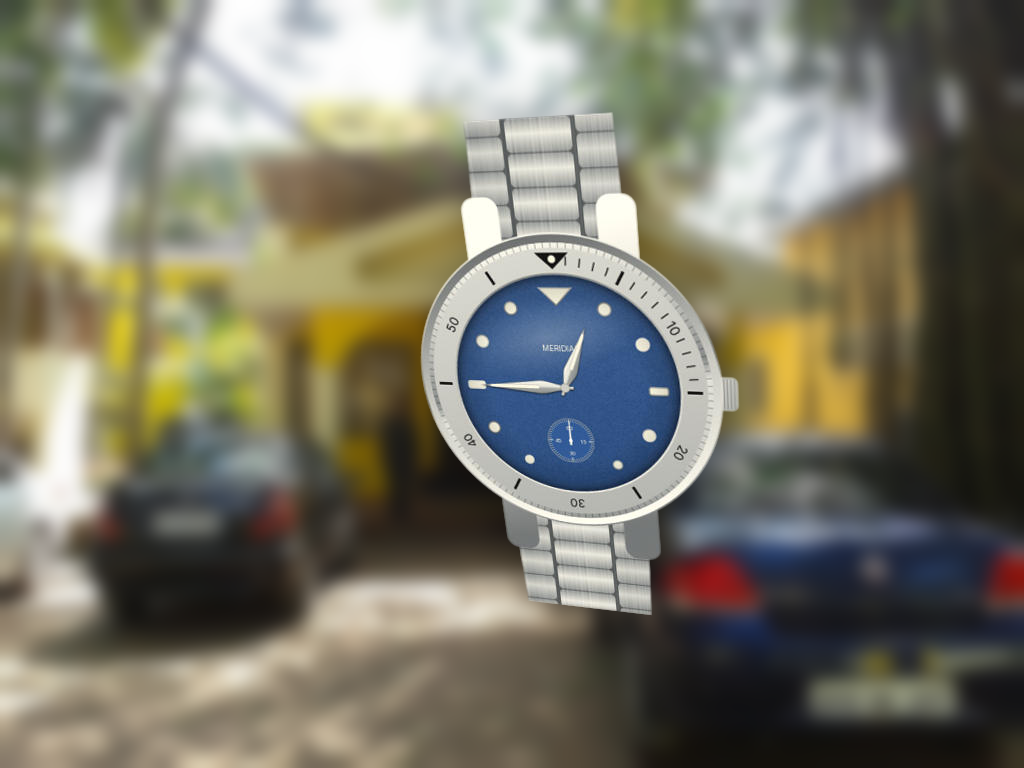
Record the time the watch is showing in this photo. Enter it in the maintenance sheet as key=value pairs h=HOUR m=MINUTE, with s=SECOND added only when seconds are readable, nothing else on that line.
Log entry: h=12 m=45
